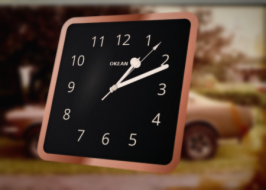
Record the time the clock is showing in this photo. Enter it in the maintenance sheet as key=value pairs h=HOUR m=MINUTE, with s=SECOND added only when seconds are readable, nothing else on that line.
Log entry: h=1 m=11 s=7
